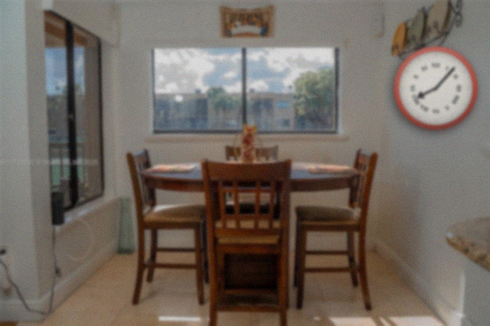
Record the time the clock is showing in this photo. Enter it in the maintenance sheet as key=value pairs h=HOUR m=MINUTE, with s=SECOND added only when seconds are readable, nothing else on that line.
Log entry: h=8 m=7
